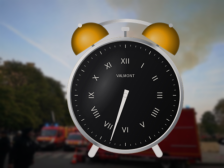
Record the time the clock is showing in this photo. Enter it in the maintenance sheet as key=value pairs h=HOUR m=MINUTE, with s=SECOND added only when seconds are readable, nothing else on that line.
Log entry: h=6 m=33
